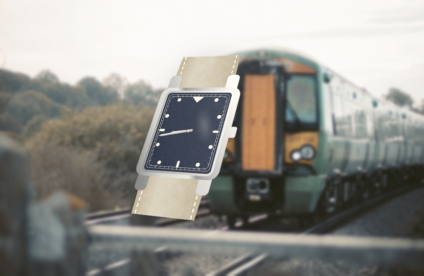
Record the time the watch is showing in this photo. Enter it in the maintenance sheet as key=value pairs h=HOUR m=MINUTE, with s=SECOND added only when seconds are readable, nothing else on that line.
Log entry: h=8 m=43
